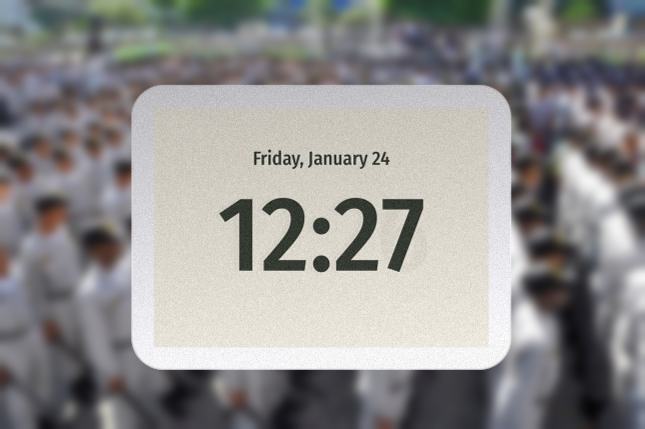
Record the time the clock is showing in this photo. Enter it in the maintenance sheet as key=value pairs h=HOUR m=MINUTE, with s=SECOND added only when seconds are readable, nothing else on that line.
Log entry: h=12 m=27
